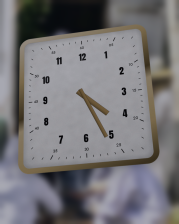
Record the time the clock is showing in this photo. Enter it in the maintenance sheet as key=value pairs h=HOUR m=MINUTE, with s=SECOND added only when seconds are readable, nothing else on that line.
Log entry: h=4 m=26
